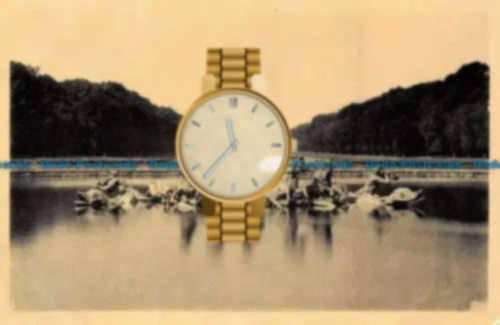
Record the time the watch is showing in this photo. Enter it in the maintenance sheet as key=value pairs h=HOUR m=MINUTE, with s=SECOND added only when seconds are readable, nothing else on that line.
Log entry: h=11 m=37
